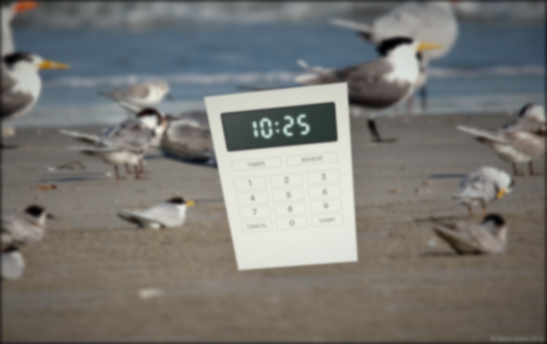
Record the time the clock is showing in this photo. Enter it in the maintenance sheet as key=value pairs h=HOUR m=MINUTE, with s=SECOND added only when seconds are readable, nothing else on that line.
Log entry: h=10 m=25
